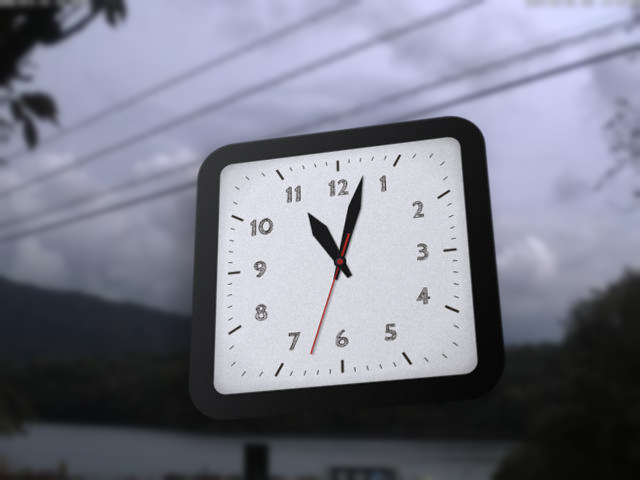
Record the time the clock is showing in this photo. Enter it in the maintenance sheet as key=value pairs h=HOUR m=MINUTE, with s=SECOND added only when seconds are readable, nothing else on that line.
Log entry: h=11 m=2 s=33
